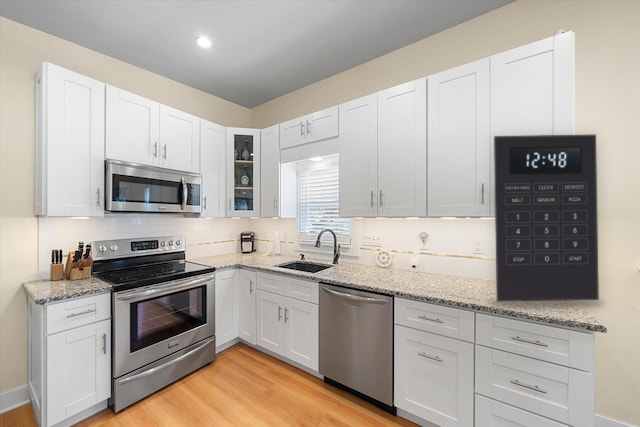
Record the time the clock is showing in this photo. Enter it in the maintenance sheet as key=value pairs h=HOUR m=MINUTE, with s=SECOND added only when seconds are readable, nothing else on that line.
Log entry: h=12 m=48
